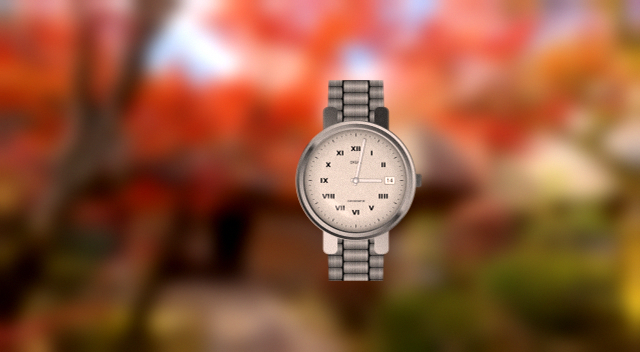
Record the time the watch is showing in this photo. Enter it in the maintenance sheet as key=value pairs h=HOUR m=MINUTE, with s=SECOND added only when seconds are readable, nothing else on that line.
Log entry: h=3 m=2
